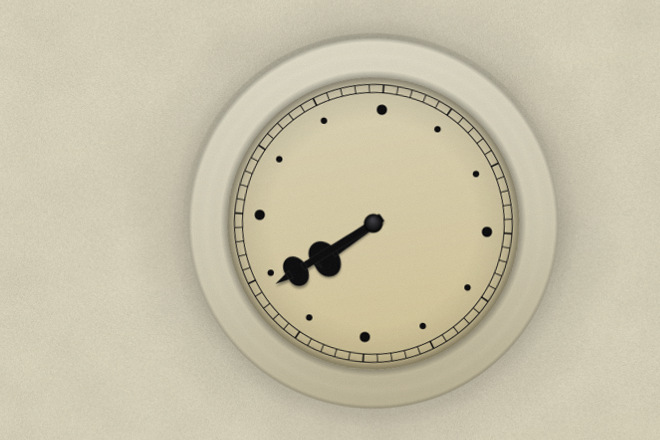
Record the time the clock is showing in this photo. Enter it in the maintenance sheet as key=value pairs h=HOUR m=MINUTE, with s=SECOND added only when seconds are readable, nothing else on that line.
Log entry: h=7 m=39
